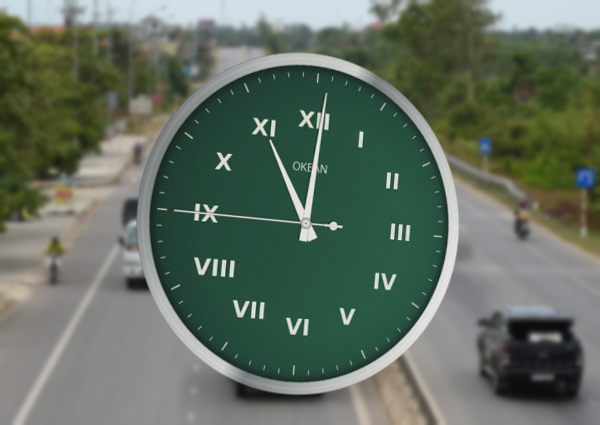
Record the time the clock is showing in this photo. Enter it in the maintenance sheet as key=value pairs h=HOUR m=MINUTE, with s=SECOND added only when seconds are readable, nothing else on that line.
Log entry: h=11 m=0 s=45
